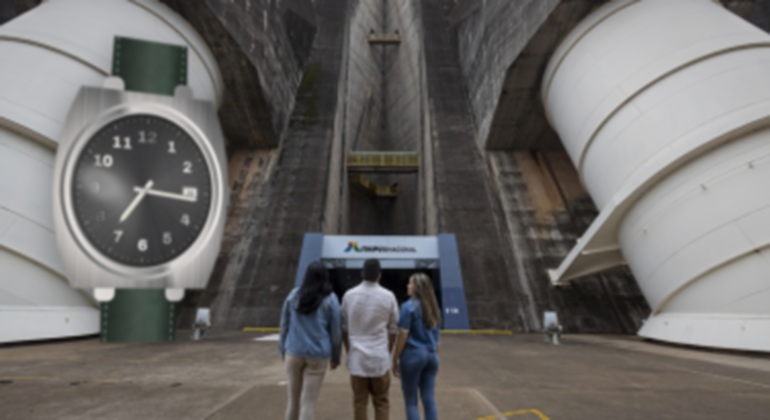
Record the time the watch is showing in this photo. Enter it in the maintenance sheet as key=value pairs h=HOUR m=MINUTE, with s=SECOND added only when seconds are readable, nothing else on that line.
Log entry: h=7 m=16
